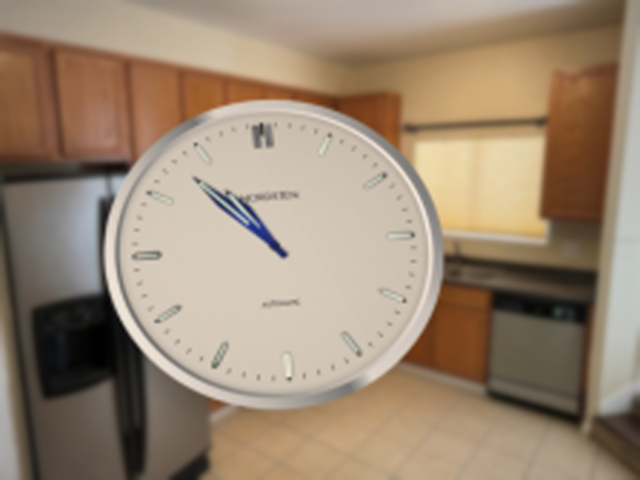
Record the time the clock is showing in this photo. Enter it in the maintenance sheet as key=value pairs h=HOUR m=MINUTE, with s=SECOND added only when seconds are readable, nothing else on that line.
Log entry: h=10 m=53
